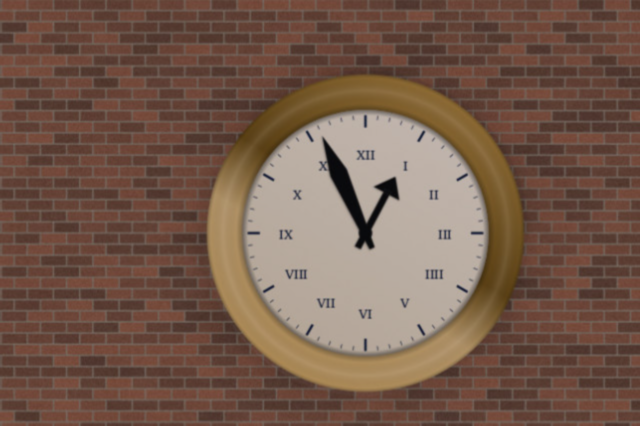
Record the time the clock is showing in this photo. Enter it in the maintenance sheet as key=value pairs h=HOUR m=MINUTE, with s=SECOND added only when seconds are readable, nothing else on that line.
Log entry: h=12 m=56
